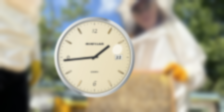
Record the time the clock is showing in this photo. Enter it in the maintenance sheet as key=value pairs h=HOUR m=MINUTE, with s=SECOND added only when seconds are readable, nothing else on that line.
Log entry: h=1 m=44
